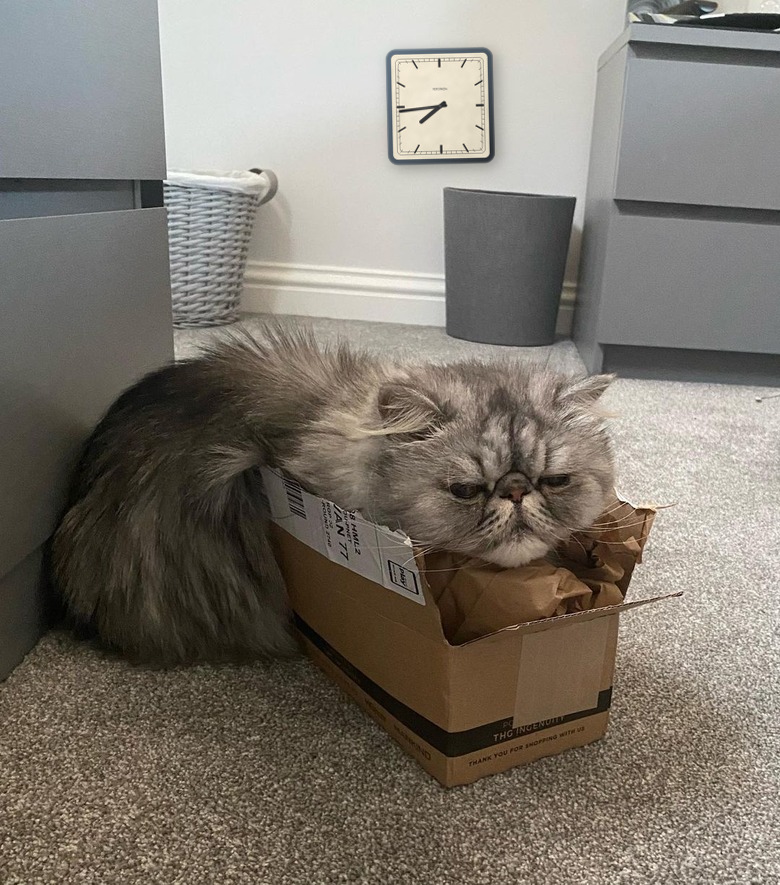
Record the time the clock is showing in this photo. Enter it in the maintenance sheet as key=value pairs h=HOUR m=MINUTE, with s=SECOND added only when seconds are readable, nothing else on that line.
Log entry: h=7 m=44
